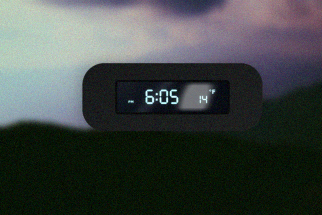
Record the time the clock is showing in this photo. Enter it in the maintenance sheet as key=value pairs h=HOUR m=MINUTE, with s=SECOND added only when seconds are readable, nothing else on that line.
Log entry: h=6 m=5
